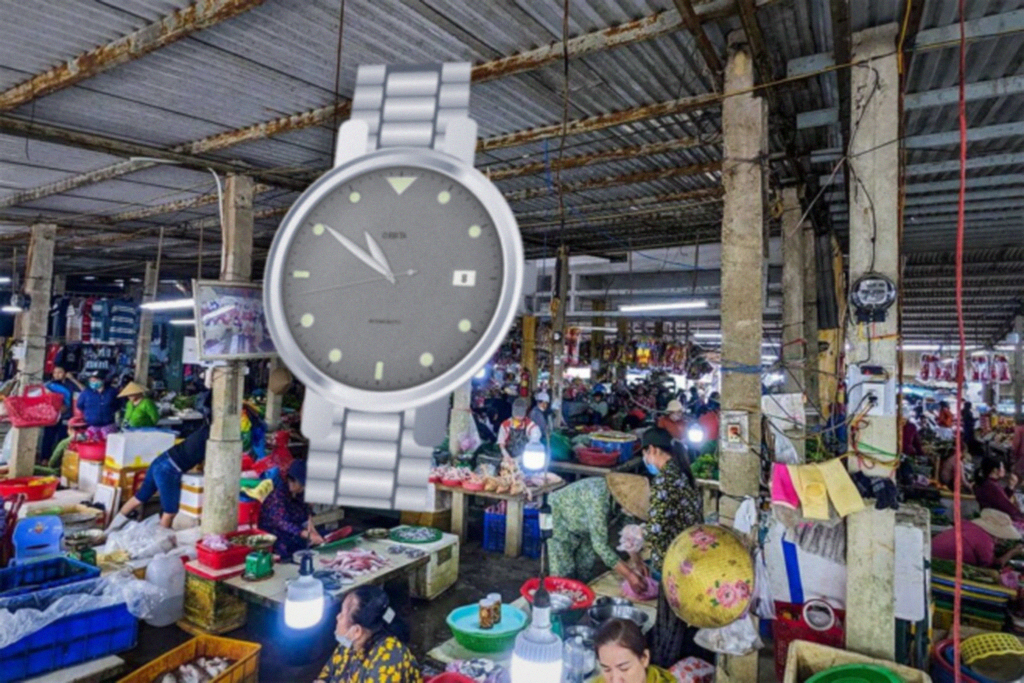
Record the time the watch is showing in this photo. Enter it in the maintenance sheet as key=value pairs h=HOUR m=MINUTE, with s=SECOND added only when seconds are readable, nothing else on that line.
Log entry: h=10 m=50 s=43
